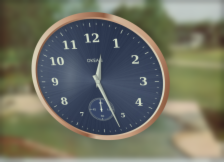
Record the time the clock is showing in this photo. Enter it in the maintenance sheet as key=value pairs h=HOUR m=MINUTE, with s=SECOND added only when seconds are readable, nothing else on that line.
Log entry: h=12 m=27
